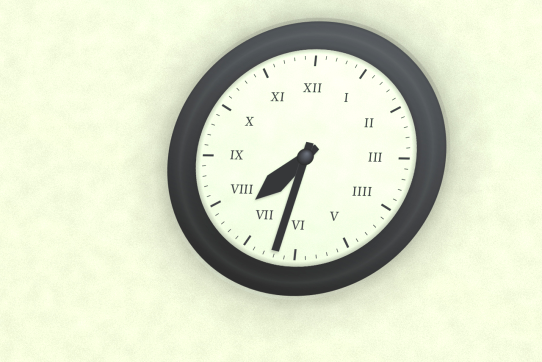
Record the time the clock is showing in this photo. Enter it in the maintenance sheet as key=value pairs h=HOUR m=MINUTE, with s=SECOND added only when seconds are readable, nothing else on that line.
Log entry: h=7 m=32
